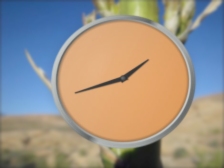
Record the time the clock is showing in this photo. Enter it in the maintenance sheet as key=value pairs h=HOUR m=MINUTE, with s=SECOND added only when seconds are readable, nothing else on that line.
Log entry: h=1 m=42
